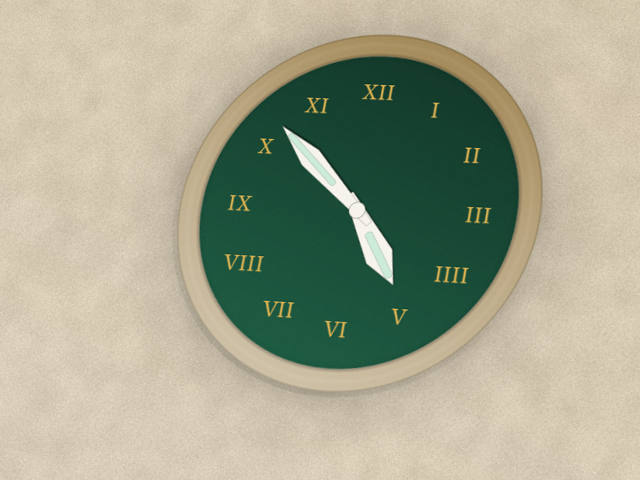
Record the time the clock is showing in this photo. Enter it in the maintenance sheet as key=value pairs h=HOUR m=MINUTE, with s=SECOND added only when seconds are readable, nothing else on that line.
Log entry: h=4 m=52
